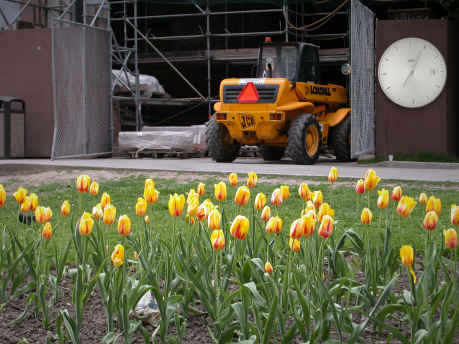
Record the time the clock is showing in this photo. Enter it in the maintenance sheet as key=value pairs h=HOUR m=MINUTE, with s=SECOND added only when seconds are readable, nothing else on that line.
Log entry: h=7 m=4
